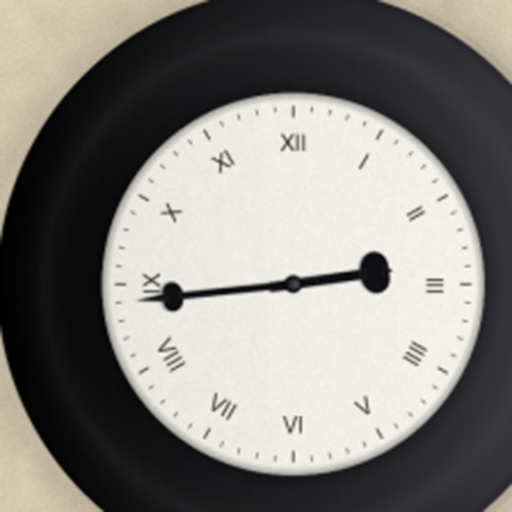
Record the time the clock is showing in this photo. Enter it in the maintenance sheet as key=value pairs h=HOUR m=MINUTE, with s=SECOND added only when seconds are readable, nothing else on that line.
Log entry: h=2 m=44
